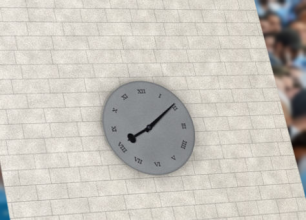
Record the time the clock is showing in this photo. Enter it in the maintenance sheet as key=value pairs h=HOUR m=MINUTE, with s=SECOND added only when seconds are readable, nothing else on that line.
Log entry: h=8 m=9
